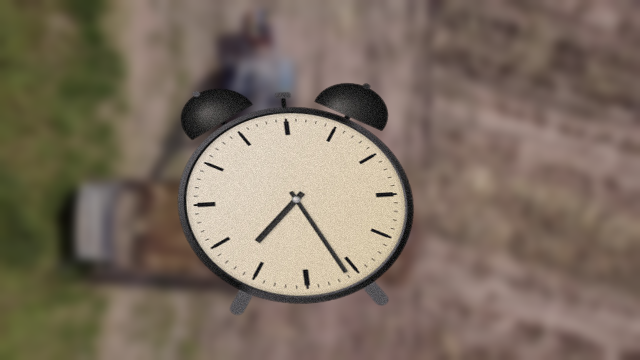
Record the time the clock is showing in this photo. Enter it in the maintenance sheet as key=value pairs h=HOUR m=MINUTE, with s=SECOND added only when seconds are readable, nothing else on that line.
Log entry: h=7 m=26
